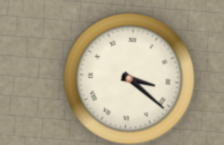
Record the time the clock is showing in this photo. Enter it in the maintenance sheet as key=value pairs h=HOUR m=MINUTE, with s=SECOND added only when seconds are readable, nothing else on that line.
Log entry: h=3 m=21
